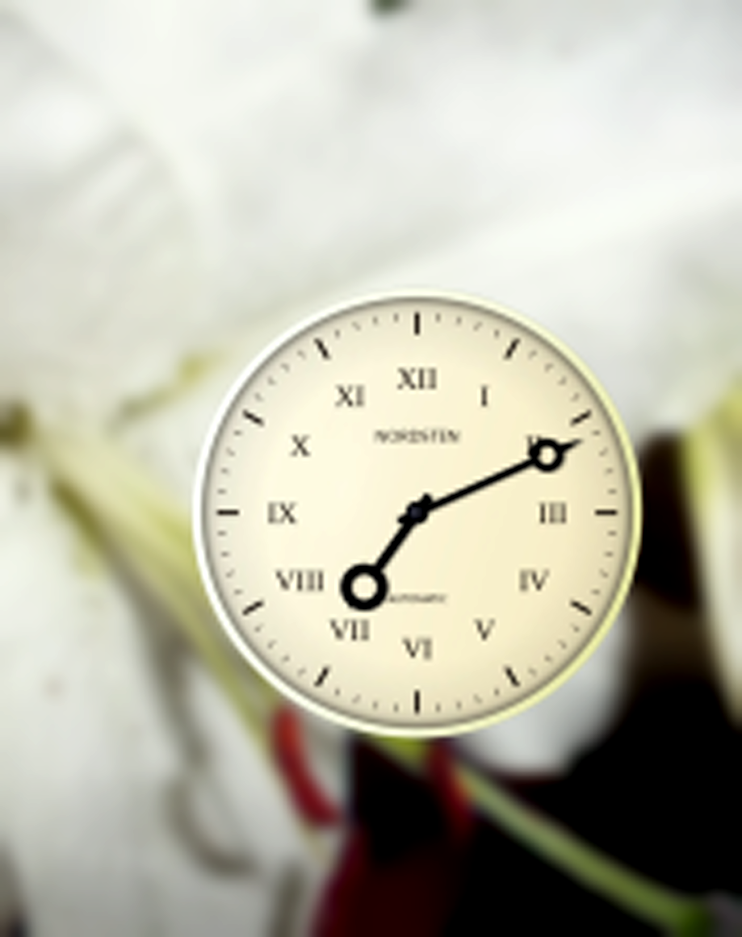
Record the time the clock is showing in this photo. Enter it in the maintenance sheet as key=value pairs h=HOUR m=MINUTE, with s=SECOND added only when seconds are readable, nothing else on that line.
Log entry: h=7 m=11
